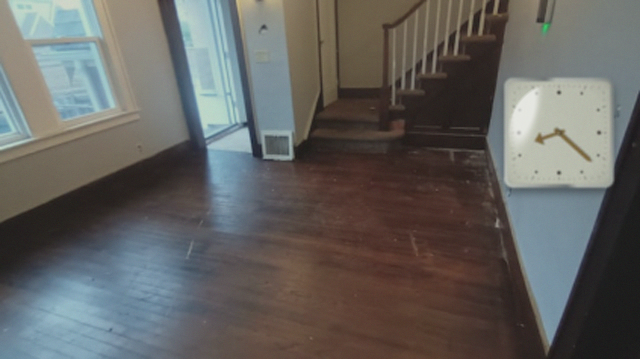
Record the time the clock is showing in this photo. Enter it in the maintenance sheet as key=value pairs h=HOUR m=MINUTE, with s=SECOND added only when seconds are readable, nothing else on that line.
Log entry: h=8 m=22
